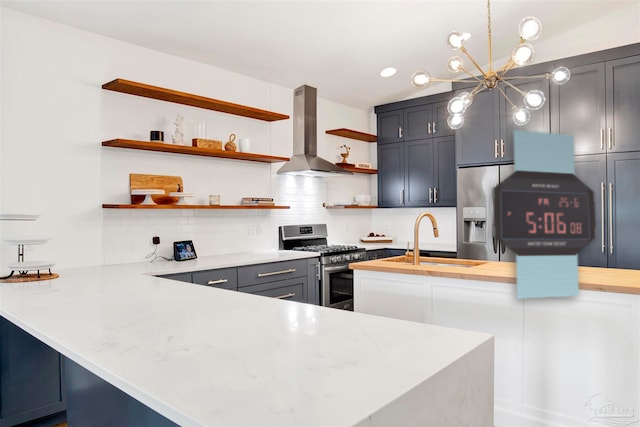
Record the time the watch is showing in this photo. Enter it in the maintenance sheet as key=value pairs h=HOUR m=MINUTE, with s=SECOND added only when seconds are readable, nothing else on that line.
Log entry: h=5 m=6 s=8
